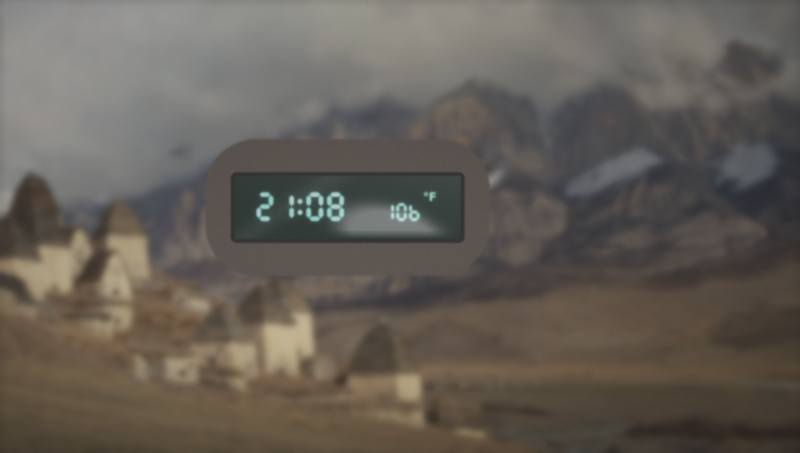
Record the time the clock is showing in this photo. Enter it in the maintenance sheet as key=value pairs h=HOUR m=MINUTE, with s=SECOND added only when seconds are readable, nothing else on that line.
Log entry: h=21 m=8
